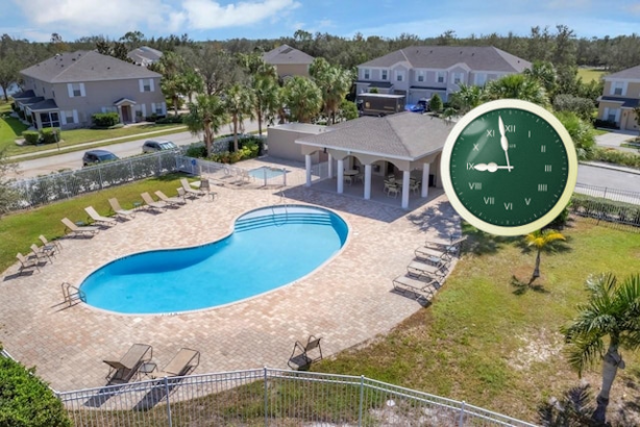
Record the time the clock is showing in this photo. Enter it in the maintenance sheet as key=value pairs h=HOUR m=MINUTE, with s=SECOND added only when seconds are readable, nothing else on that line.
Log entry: h=8 m=58
